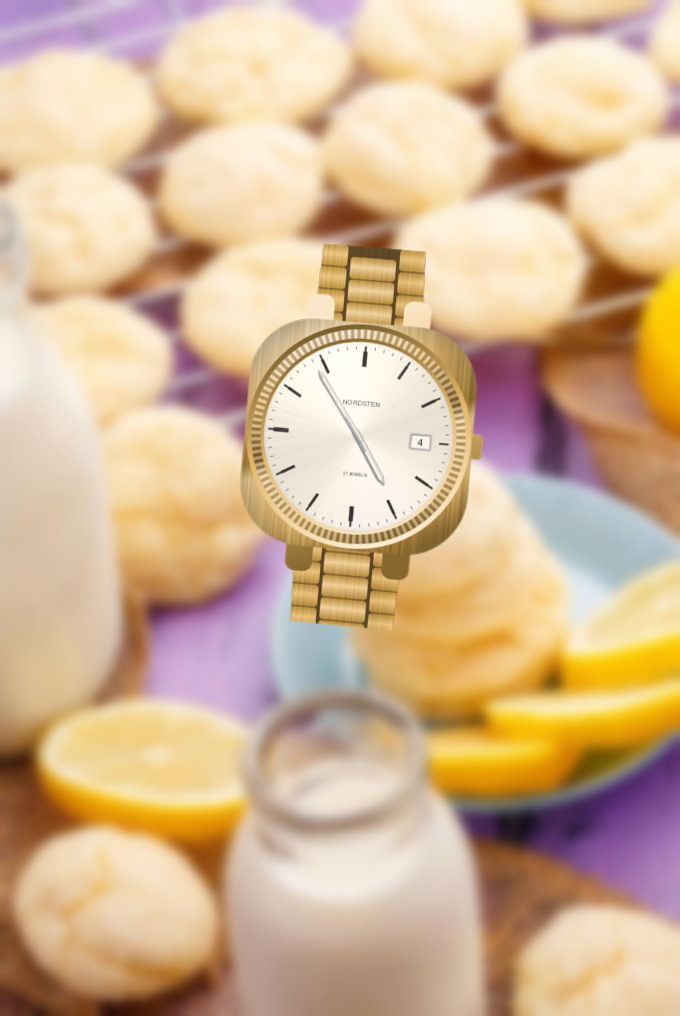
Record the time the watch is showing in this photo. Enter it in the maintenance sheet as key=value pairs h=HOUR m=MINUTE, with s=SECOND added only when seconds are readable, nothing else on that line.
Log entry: h=4 m=54
